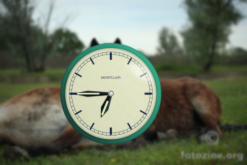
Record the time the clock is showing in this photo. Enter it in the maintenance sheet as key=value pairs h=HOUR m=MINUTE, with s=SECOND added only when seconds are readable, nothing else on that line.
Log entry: h=6 m=45
